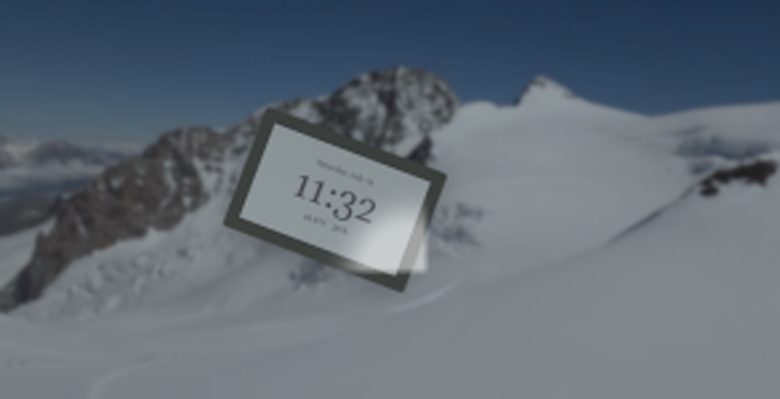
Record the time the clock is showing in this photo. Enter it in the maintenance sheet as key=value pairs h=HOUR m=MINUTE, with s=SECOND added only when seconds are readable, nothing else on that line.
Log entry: h=11 m=32
